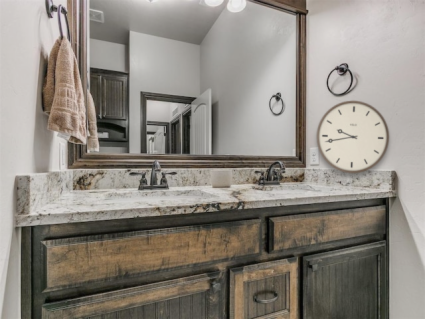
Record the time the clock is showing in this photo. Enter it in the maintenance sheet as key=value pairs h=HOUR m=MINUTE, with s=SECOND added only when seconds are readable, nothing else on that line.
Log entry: h=9 m=43
